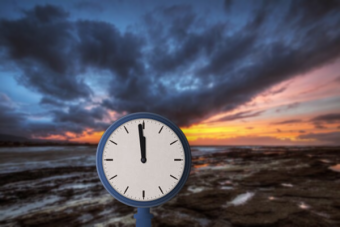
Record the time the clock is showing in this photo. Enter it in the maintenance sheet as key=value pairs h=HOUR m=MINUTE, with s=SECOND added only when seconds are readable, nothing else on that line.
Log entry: h=11 m=59
